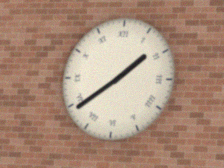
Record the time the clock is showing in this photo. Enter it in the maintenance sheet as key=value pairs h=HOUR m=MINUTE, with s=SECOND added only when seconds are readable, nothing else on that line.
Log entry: h=1 m=39
